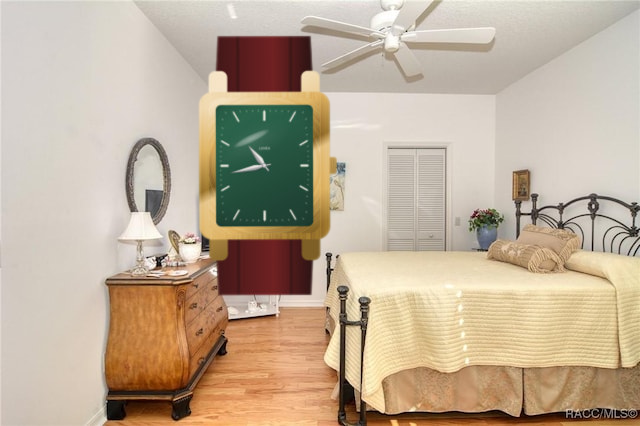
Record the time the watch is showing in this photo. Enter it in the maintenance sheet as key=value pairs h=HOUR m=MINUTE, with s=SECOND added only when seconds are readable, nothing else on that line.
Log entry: h=10 m=43
